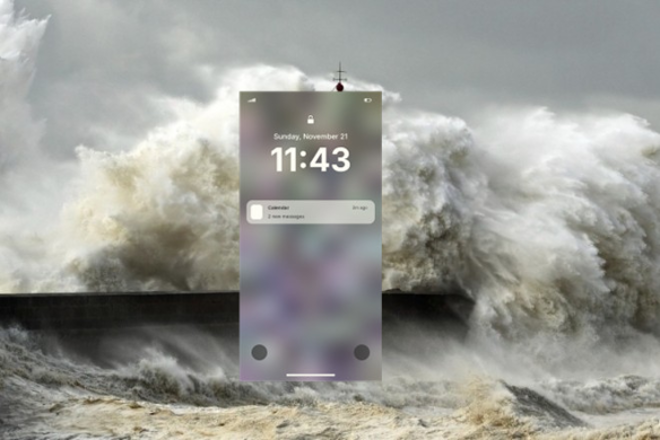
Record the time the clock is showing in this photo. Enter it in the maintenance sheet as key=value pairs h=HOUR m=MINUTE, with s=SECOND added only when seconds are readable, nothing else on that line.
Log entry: h=11 m=43
